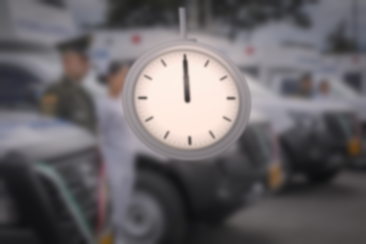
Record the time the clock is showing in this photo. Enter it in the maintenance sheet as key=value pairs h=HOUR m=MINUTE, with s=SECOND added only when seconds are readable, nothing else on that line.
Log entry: h=12 m=0
